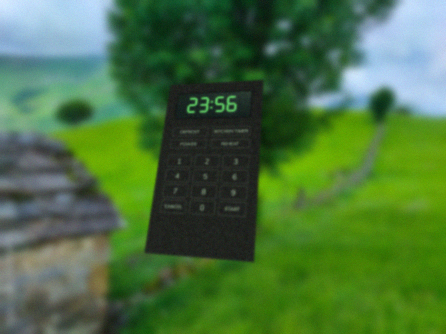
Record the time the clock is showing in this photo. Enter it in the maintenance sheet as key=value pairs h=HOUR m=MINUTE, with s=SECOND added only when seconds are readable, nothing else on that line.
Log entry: h=23 m=56
